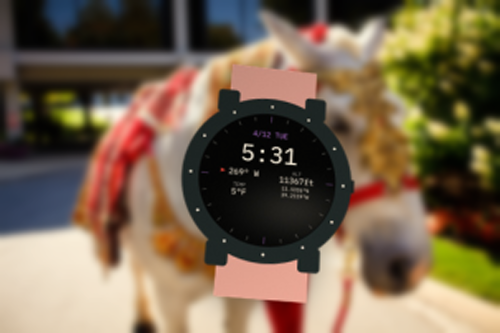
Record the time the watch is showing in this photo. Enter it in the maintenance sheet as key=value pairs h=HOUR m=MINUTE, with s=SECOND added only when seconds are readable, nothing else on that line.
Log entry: h=5 m=31
